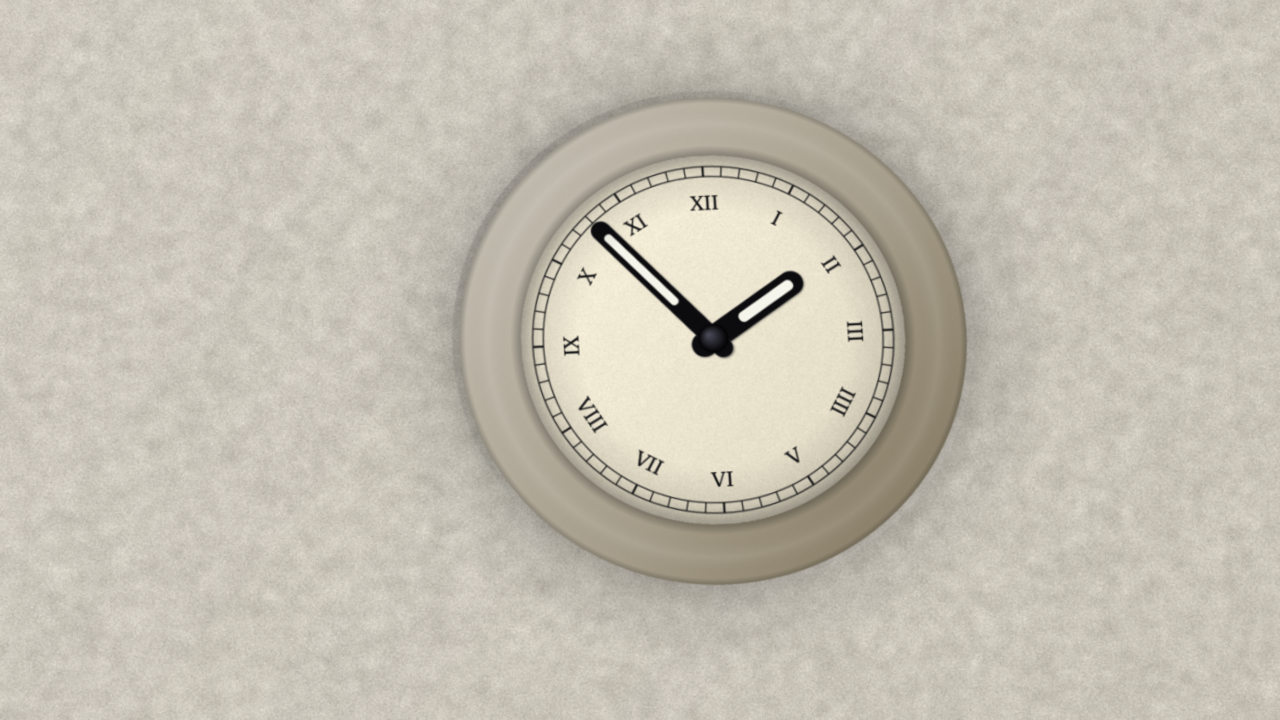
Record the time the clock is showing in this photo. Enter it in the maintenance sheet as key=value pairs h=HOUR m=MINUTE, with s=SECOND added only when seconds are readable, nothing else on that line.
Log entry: h=1 m=53
